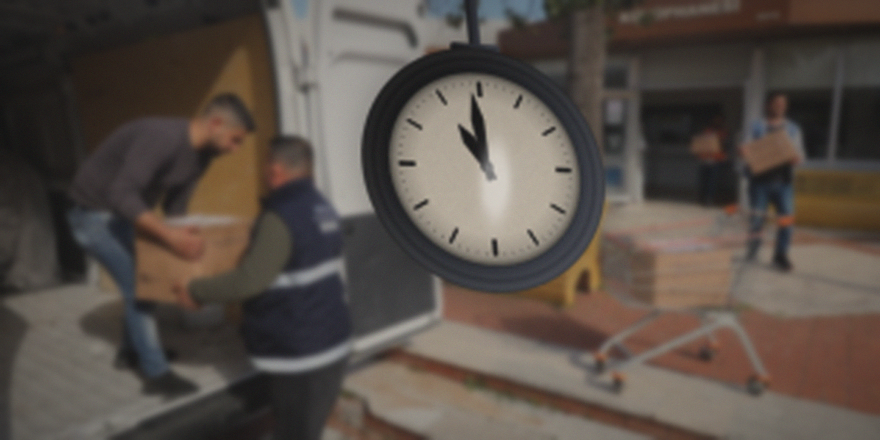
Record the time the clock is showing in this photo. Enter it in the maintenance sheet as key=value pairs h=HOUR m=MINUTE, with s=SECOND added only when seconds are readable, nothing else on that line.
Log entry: h=10 m=59
